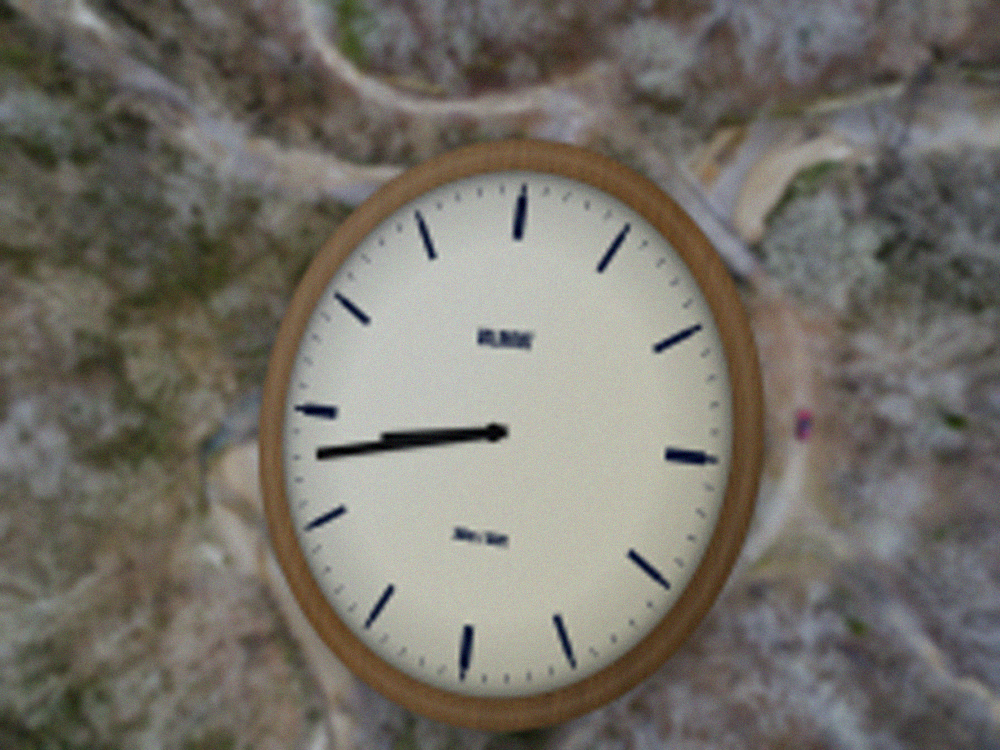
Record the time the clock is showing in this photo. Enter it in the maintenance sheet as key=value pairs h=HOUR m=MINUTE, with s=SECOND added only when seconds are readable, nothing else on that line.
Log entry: h=8 m=43
